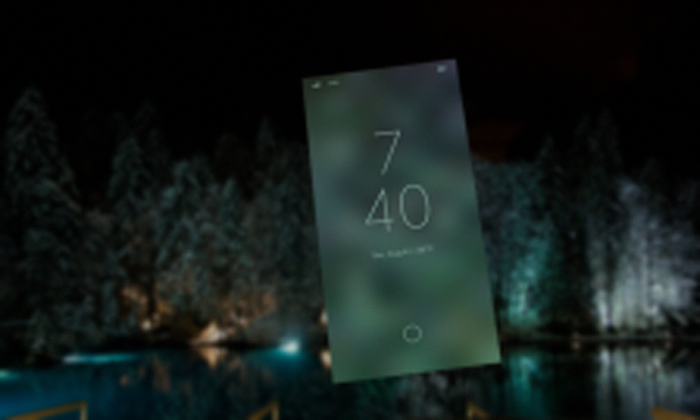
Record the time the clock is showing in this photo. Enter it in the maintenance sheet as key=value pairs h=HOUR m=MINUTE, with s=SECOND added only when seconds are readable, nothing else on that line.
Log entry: h=7 m=40
